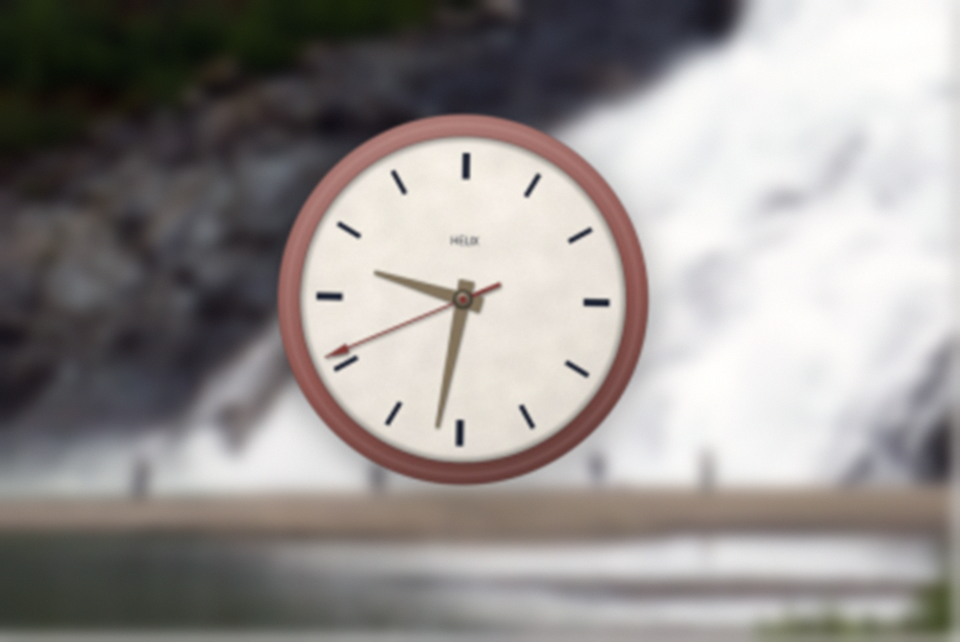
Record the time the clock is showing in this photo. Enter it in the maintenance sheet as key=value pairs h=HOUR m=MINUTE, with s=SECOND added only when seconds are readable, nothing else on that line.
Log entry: h=9 m=31 s=41
